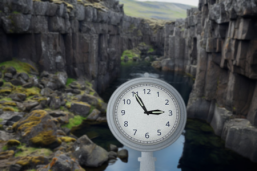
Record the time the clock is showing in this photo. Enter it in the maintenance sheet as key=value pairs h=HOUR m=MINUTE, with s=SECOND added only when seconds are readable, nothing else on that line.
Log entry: h=2 m=55
